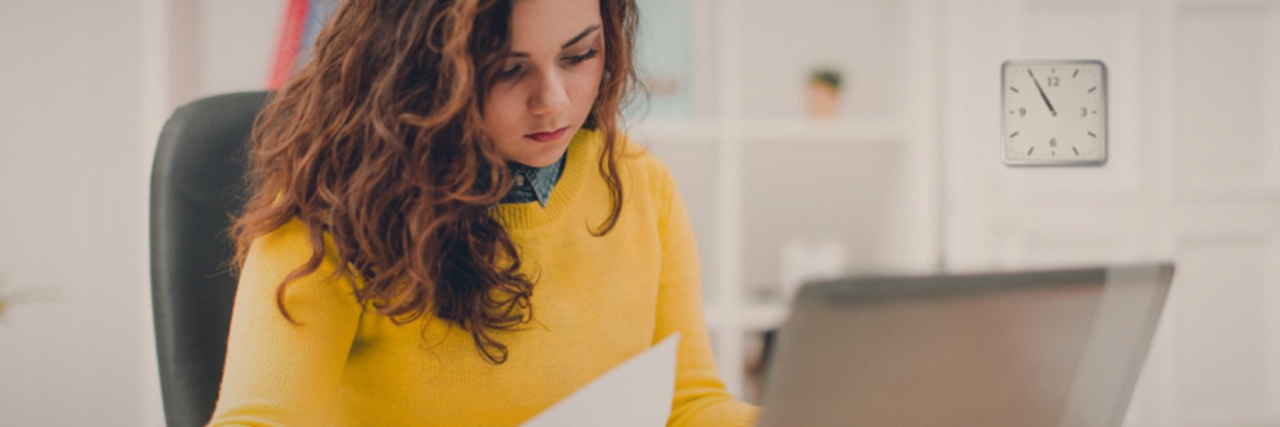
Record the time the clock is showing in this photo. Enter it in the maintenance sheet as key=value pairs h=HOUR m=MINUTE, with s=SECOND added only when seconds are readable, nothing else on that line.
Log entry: h=10 m=55
